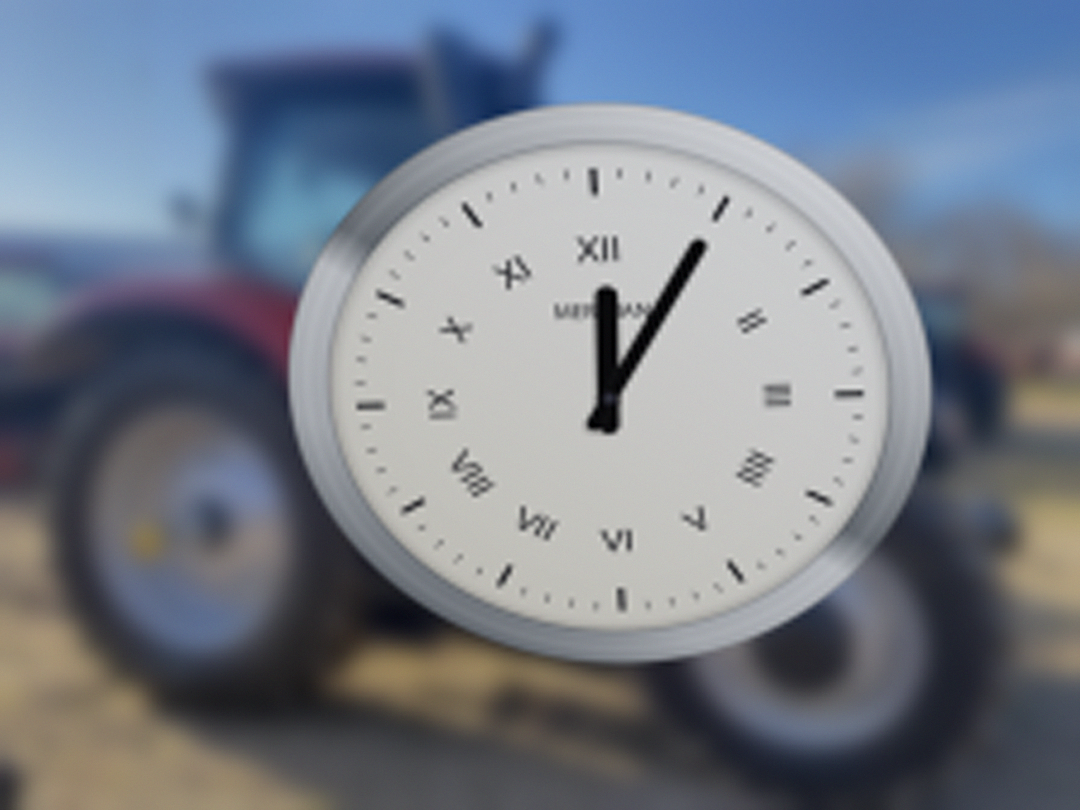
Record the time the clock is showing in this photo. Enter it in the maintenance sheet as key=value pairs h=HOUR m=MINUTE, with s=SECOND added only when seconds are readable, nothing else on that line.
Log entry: h=12 m=5
